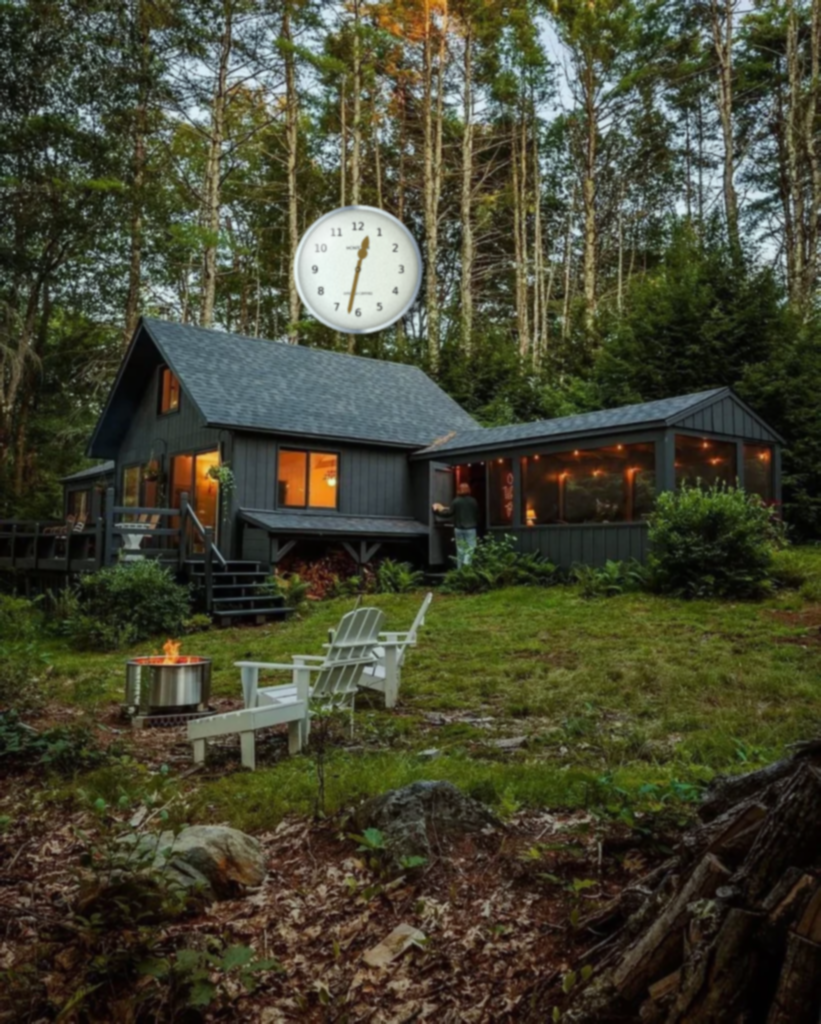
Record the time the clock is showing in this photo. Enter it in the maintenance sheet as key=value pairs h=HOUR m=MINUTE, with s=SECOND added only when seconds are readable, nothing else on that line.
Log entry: h=12 m=32
